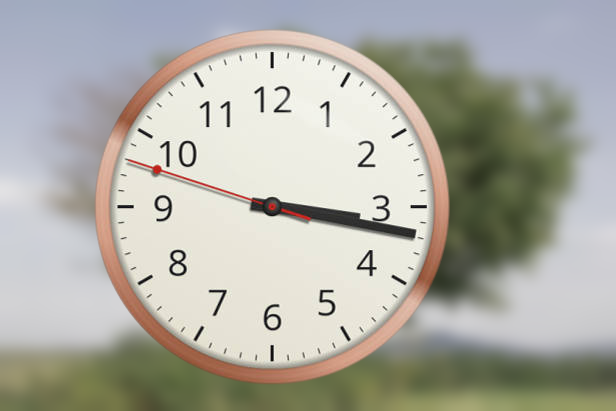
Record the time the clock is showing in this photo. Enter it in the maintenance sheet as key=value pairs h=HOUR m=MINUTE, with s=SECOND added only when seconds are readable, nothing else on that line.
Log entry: h=3 m=16 s=48
